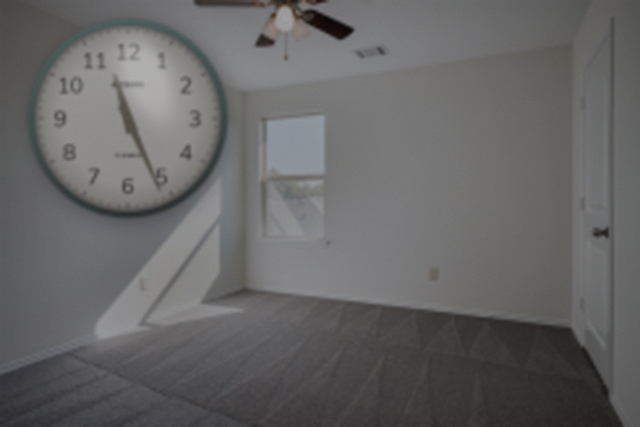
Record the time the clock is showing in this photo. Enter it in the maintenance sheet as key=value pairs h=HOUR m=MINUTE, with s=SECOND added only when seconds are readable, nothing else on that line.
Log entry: h=11 m=26
